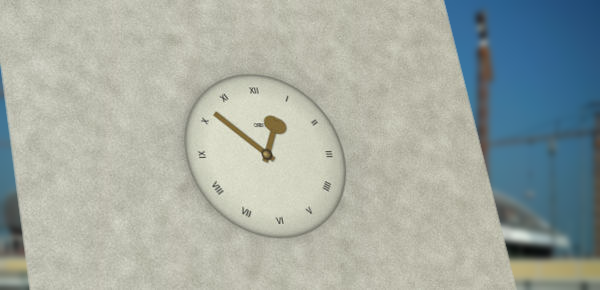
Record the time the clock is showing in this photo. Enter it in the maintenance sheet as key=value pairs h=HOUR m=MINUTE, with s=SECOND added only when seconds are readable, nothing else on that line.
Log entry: h=12 m=52
